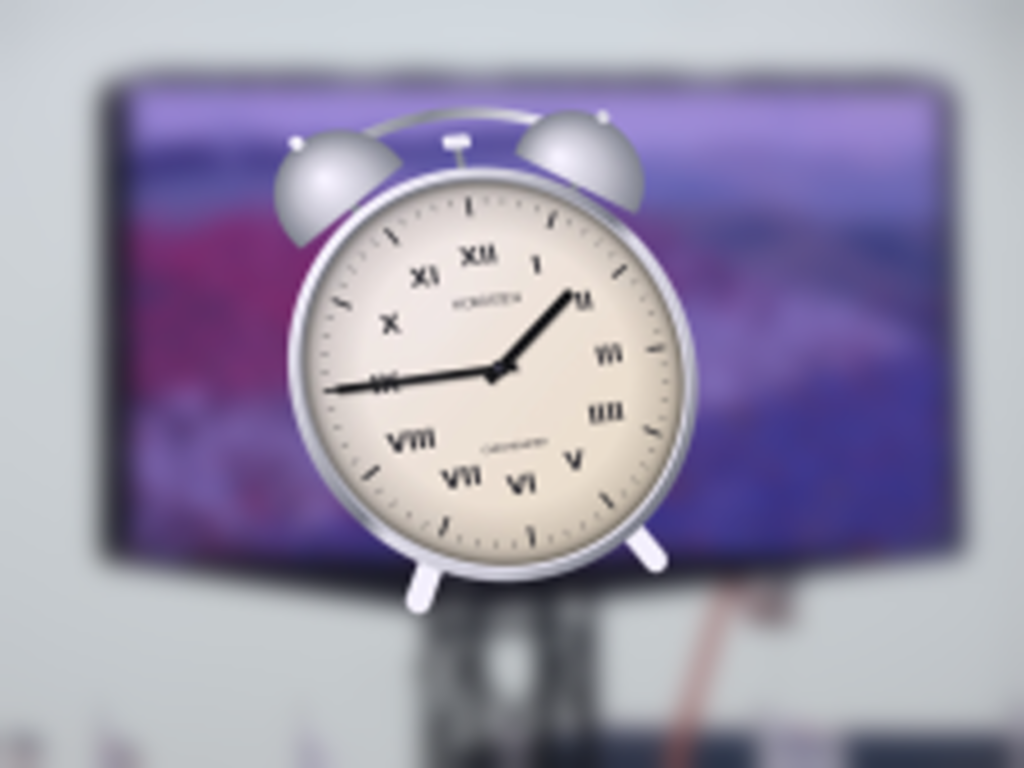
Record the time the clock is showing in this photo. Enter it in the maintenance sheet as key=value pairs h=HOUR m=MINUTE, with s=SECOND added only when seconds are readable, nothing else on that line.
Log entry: h=1 m=45
